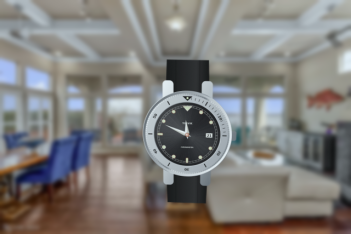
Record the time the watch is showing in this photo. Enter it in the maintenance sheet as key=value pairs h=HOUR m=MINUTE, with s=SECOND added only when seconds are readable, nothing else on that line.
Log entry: h=11 m=49
